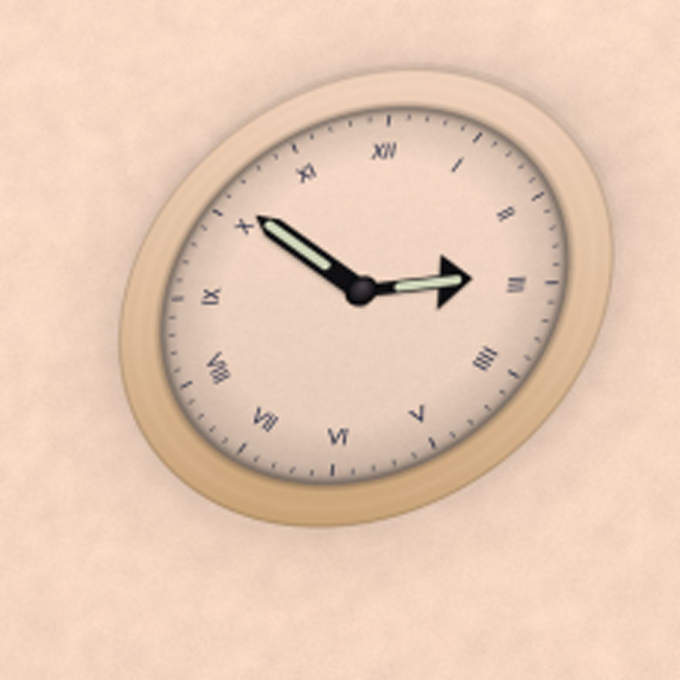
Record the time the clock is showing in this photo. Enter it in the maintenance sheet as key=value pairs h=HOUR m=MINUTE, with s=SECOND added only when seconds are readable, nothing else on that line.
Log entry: h=2 m=51
